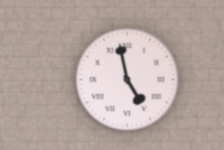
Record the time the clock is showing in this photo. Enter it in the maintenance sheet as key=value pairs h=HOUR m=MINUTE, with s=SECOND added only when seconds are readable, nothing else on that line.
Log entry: h=4 m=58
